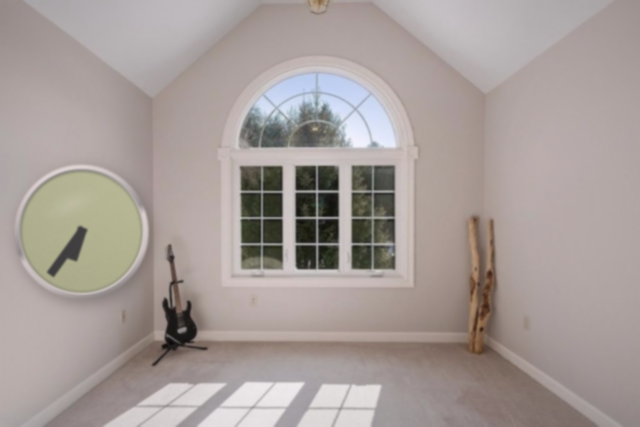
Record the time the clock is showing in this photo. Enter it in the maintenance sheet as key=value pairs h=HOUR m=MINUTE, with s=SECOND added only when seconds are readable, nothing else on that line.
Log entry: h=6 m=36
